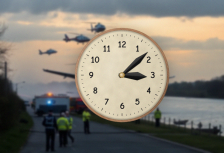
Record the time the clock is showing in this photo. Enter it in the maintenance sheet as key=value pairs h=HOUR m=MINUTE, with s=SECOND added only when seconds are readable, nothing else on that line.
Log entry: h=3 m=8
